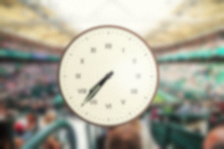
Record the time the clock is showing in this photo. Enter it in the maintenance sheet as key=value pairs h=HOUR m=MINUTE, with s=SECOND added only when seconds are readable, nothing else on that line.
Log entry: h=7 m=37
